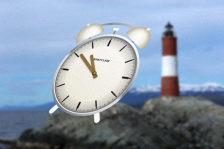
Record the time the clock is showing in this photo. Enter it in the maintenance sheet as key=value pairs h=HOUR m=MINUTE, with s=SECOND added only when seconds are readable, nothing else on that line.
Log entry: h=10 m=51
